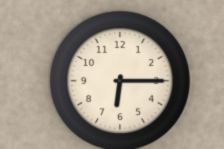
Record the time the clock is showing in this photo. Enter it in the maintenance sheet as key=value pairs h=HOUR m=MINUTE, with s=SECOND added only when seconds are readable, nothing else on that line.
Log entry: h=6 m=15
